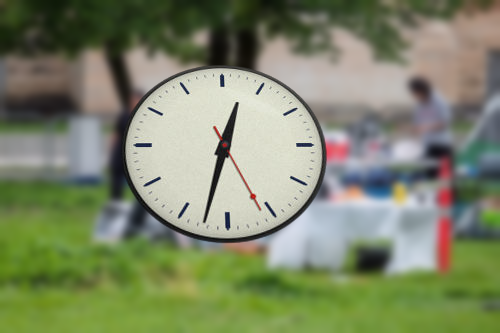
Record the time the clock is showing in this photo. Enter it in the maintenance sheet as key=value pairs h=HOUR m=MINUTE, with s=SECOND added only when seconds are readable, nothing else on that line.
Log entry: h=12 m=32 s=26
